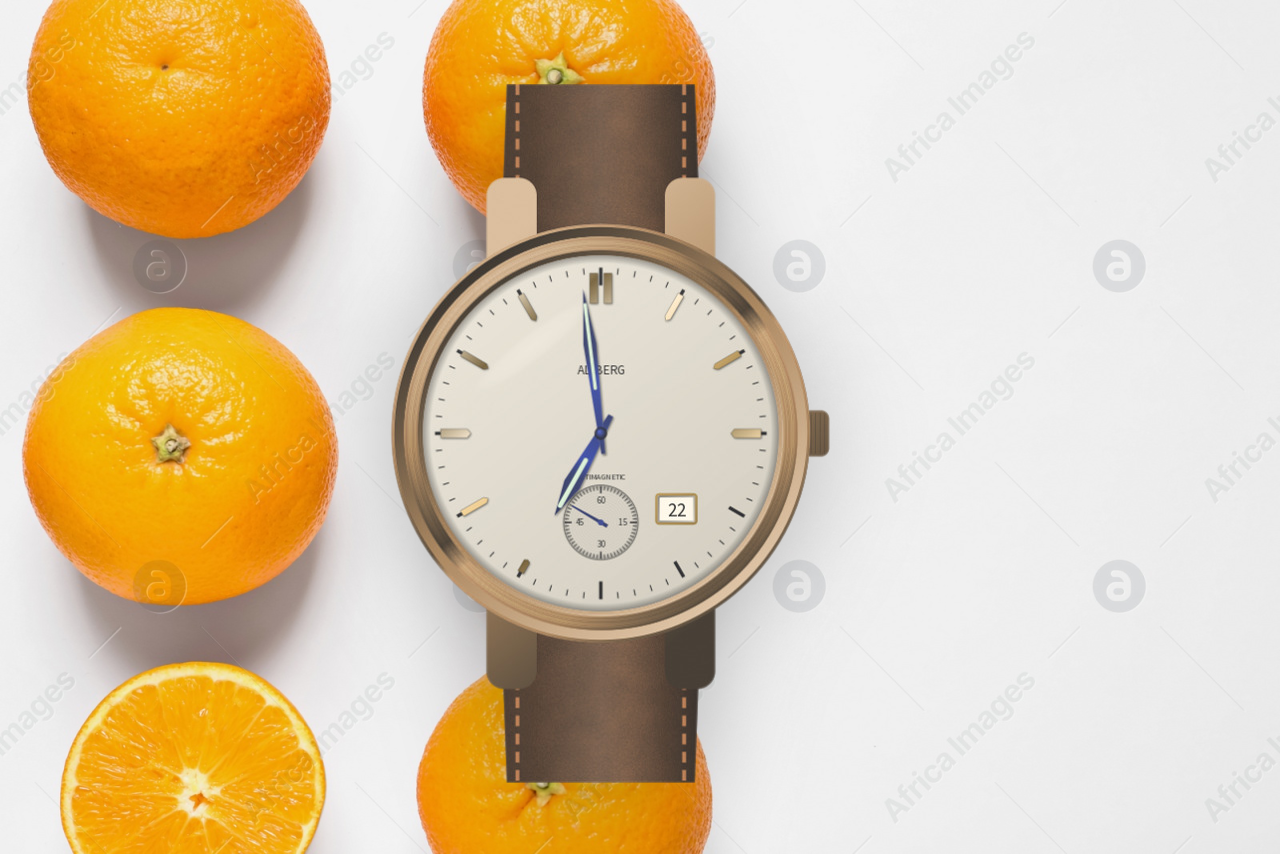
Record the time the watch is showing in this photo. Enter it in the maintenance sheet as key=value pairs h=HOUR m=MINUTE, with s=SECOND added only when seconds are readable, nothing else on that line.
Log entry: h=6 m=58 s=50
